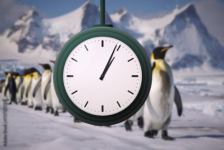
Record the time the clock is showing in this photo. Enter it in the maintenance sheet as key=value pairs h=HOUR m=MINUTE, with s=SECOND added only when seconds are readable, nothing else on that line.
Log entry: h=1 m=4
